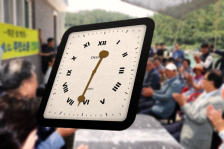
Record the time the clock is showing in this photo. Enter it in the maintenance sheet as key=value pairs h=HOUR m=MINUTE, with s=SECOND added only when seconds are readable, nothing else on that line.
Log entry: h=12 m=32
